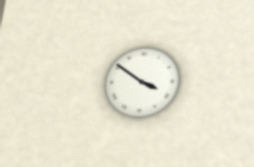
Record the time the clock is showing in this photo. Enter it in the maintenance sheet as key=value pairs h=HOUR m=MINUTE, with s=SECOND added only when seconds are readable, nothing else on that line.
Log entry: h=3 m=51
